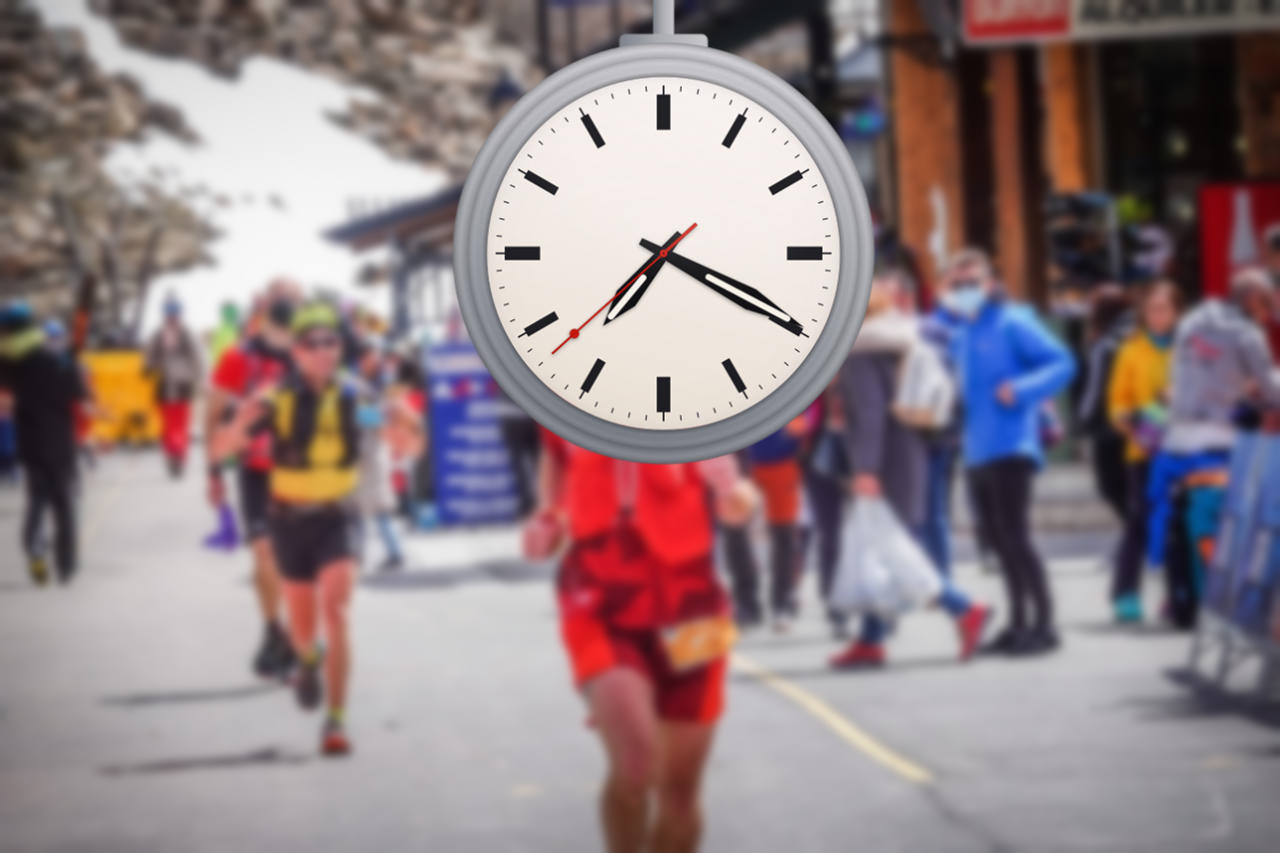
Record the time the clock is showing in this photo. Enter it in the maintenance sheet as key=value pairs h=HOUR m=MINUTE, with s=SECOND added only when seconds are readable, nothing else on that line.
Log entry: h=7 m=19 s=38
